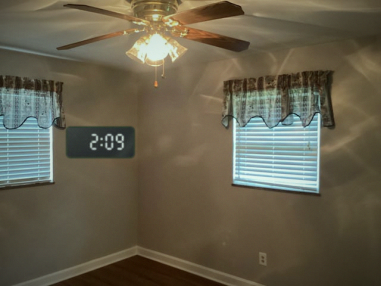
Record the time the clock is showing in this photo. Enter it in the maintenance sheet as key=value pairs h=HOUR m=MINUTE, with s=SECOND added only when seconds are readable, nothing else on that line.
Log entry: h=2 m=9
